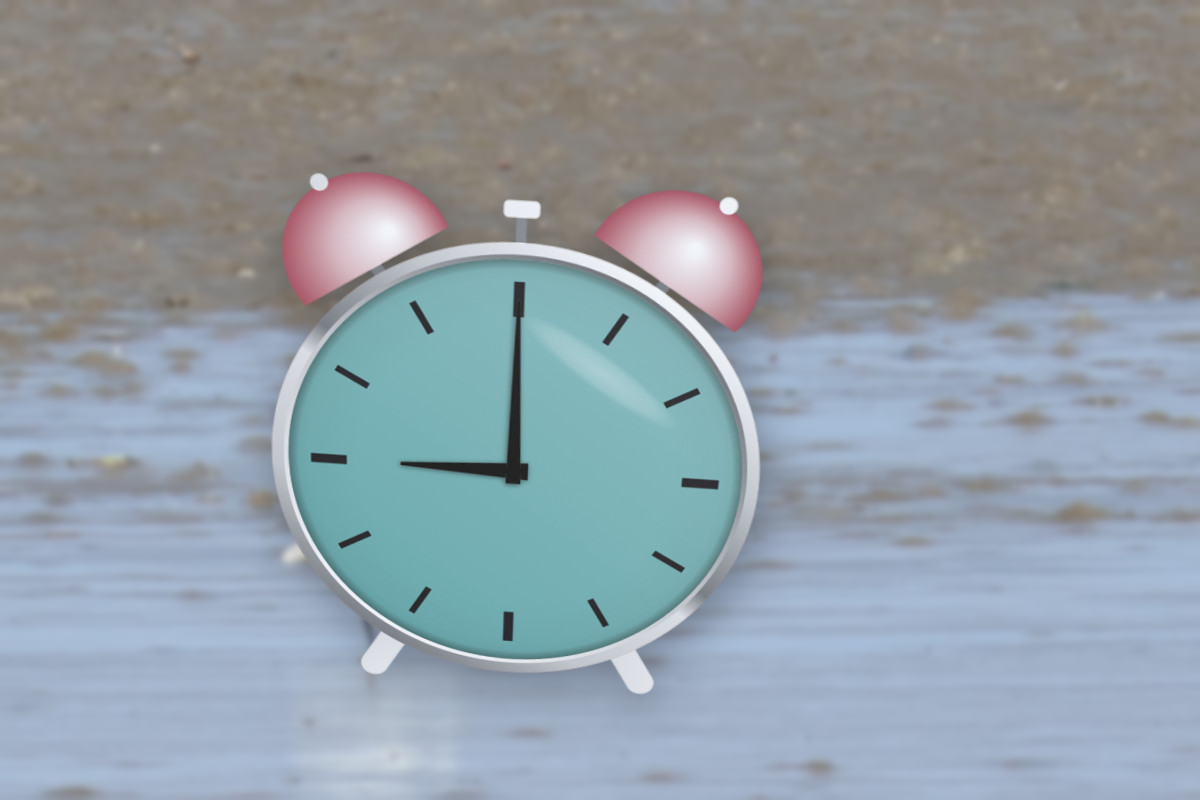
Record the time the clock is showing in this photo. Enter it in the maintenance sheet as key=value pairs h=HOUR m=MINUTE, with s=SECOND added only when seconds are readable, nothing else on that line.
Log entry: h=9 m=0
